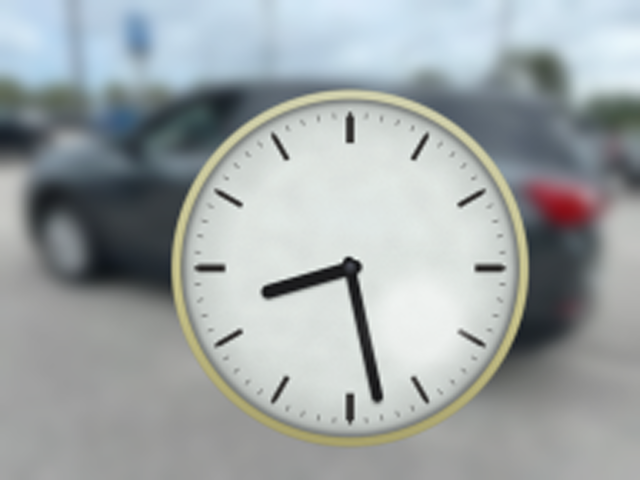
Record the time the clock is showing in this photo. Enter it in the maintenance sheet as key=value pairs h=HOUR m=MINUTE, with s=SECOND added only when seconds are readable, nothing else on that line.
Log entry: h=8 m=28
